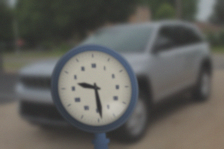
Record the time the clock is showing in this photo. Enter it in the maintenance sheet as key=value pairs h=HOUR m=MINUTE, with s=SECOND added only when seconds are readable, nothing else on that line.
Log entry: h=9 m=29
